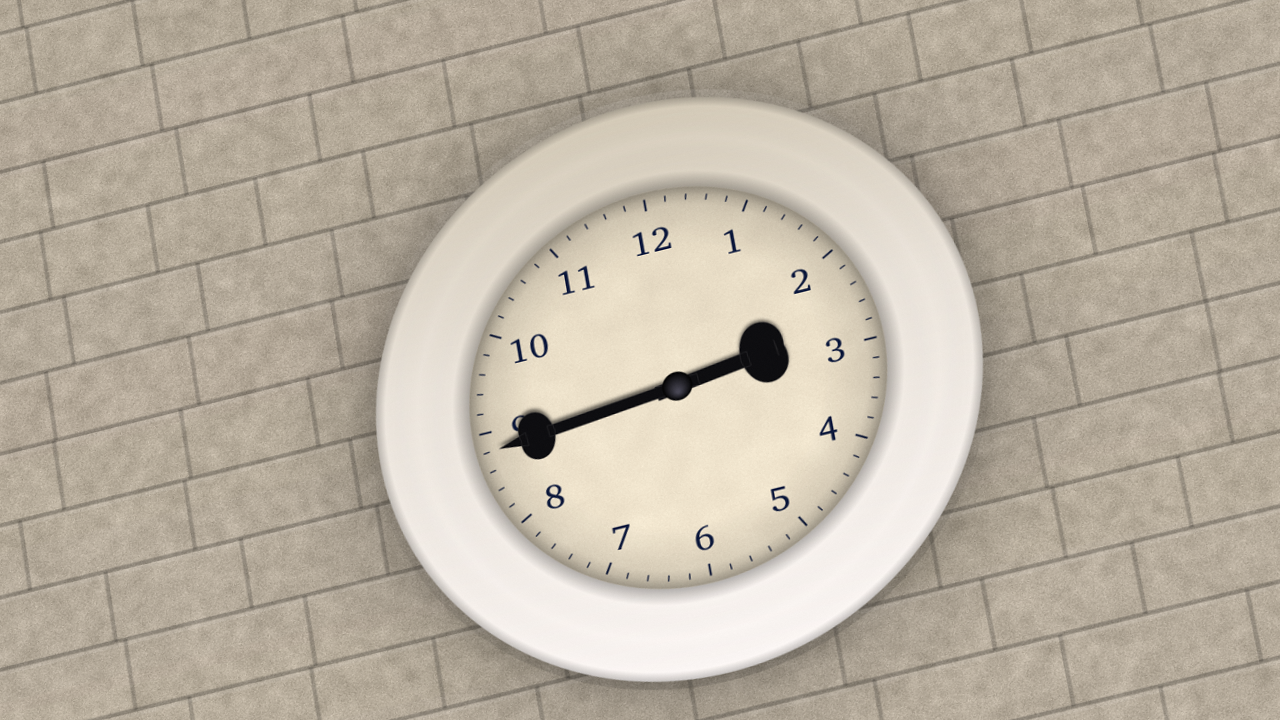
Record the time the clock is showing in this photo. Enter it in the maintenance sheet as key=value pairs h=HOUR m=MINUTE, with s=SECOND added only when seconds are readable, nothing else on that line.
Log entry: h=2 m=44
